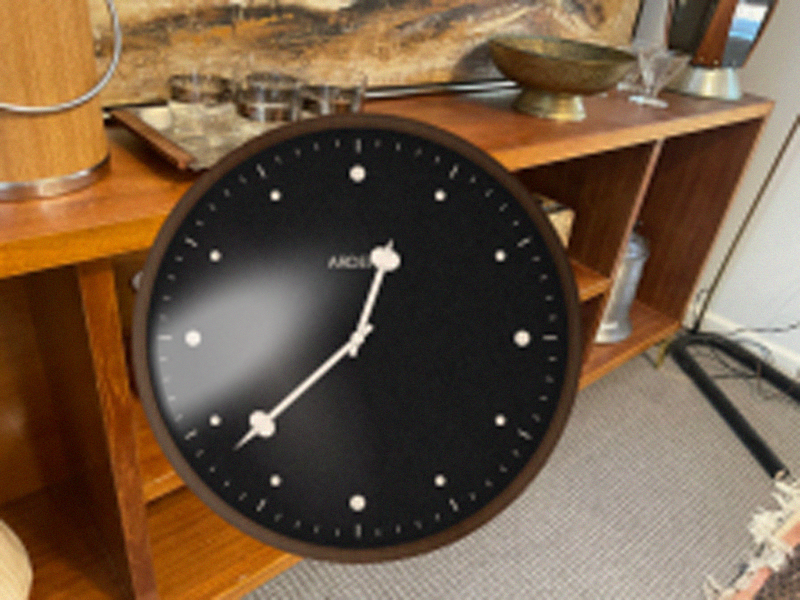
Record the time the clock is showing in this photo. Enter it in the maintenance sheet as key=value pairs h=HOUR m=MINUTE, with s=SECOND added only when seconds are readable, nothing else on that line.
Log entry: h=12 m=38
